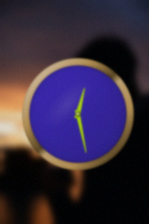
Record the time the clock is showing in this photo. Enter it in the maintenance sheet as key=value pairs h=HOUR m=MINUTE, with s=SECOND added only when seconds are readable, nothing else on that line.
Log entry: h=12 m=28
